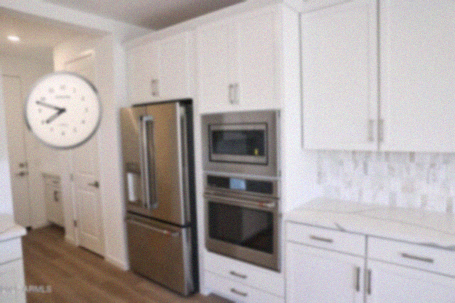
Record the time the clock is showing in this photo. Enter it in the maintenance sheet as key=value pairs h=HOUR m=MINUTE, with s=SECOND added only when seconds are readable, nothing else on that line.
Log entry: h=7 m=48
